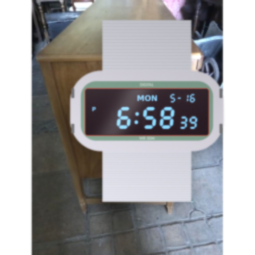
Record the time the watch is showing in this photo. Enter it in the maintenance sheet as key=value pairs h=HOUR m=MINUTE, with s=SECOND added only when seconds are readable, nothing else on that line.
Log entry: h=6 m=58 s=39
